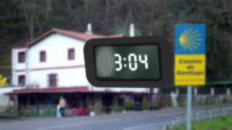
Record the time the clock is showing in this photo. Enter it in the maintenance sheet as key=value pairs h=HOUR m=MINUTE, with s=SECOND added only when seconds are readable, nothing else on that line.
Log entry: h=3 m=4
